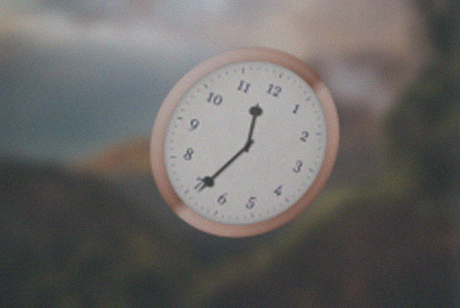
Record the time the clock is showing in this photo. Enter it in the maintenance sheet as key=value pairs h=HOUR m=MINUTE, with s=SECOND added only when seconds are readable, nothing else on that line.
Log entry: h=11 m=34
